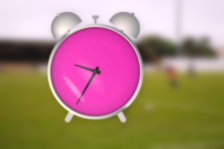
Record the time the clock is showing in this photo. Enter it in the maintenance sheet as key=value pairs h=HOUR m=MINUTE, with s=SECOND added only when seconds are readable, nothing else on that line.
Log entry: h=9 m=35
